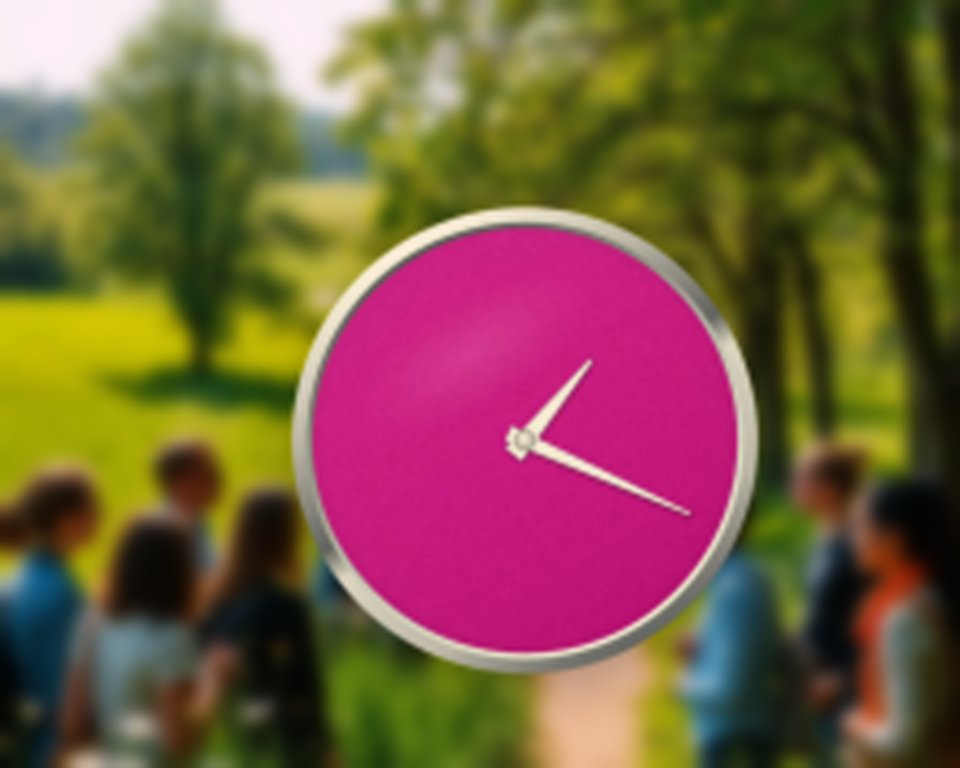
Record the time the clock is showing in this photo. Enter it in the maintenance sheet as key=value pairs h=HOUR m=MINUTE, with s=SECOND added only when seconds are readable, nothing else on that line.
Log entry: h=1 m=19
